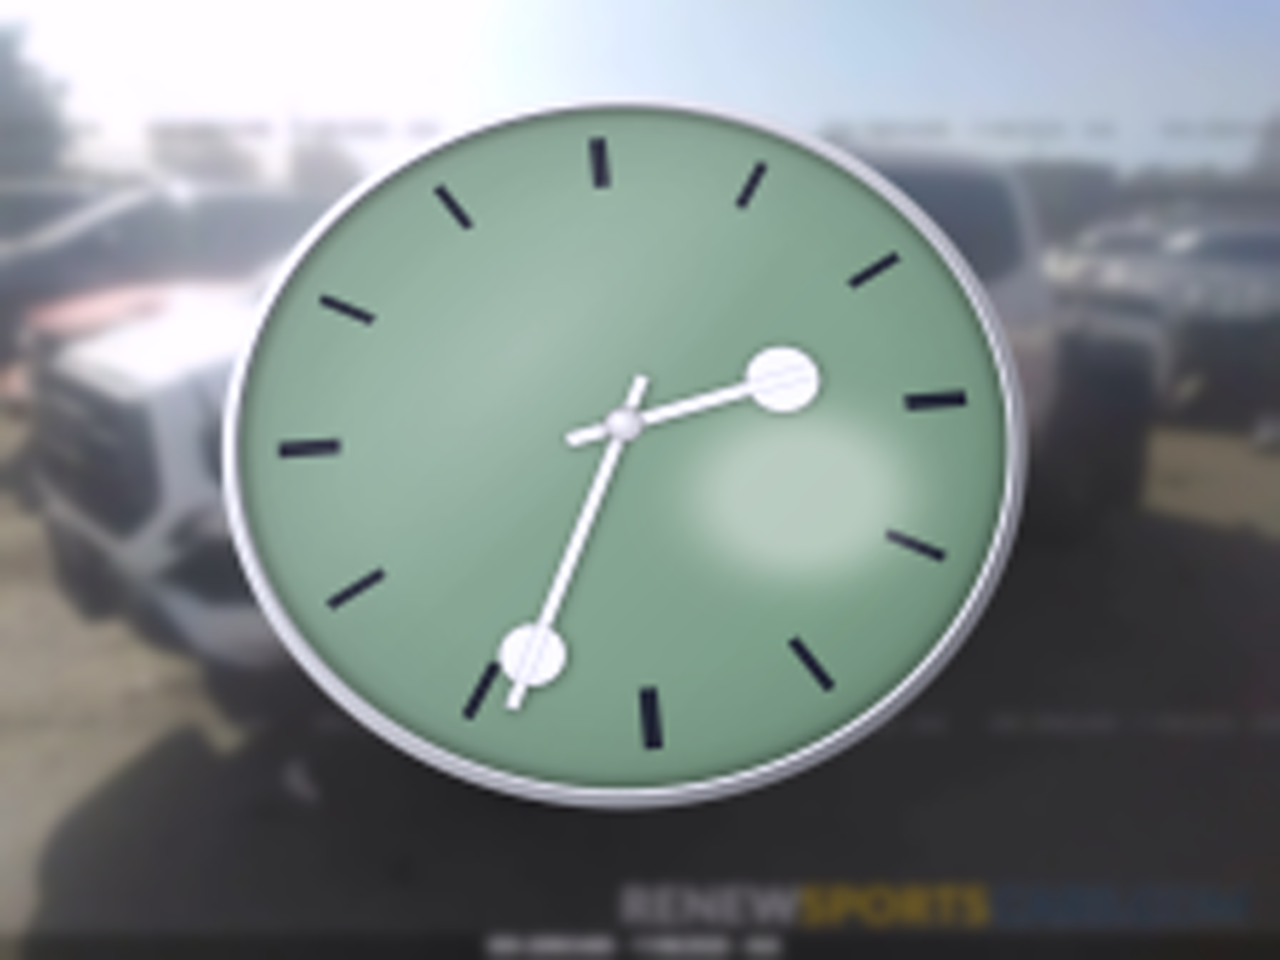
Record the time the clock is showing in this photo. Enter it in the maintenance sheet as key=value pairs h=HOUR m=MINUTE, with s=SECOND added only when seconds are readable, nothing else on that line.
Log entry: h=2 m=34
